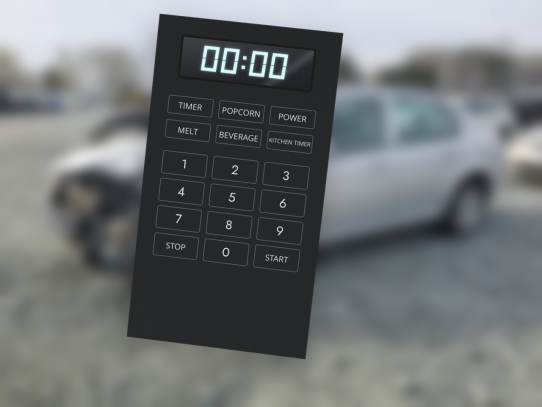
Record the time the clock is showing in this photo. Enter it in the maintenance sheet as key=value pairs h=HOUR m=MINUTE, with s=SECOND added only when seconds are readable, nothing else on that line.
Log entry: h=0 m=0
